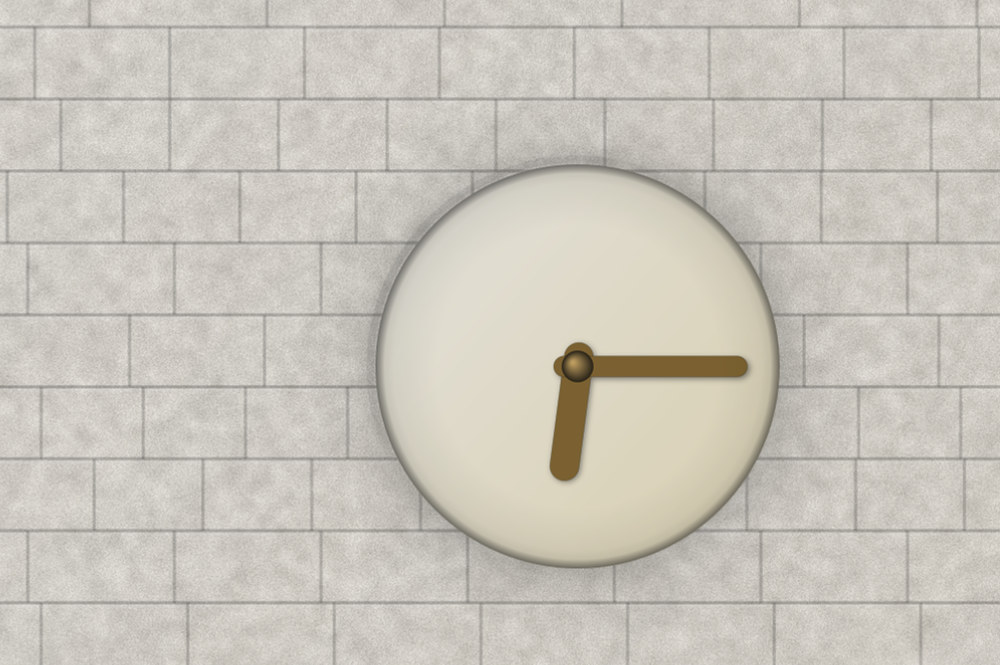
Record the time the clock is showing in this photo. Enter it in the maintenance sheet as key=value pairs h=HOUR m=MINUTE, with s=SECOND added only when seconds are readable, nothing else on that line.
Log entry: h=6 m=15
